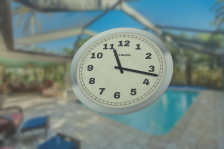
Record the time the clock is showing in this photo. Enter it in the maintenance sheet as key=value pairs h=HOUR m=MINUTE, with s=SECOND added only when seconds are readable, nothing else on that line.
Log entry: h=11 m=17
